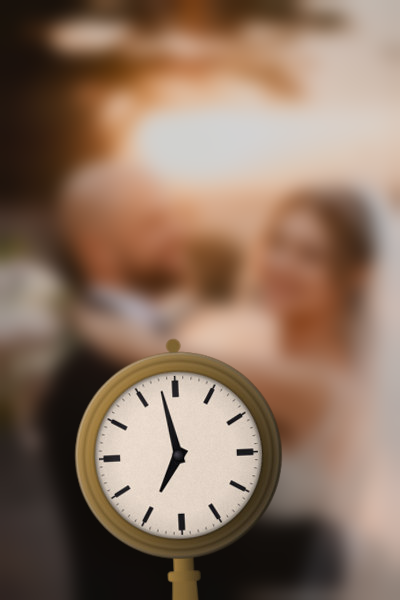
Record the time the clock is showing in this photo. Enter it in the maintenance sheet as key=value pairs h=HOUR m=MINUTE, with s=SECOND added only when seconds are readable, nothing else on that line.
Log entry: h=6 m=58
